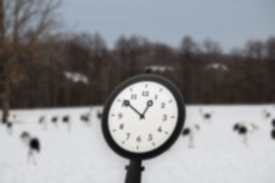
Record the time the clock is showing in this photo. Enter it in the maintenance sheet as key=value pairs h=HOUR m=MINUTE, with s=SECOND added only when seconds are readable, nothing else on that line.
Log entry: h=12 m=51
